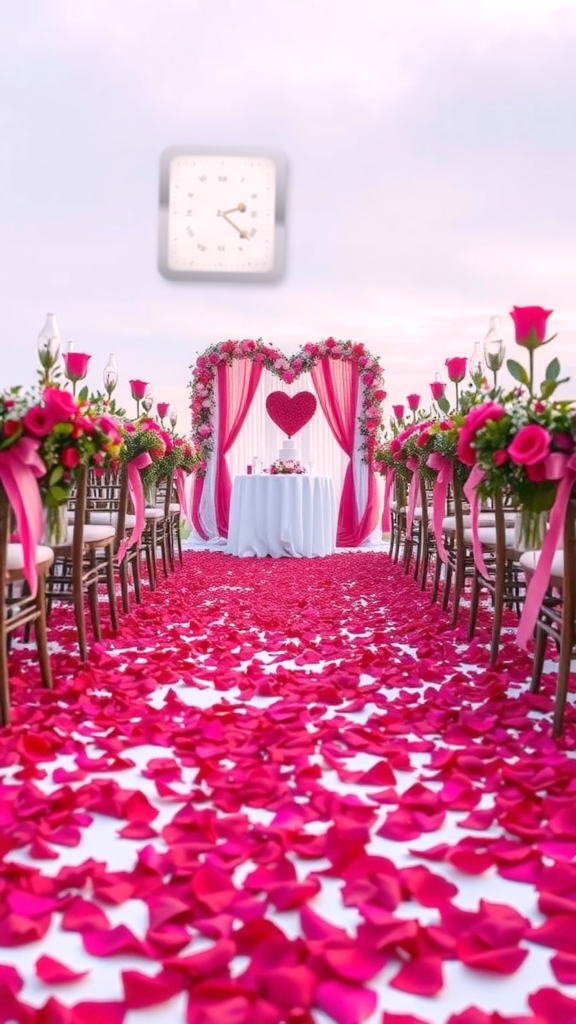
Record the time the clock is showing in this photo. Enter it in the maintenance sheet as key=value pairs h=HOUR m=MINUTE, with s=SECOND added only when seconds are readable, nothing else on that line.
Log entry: h=2 m=22
